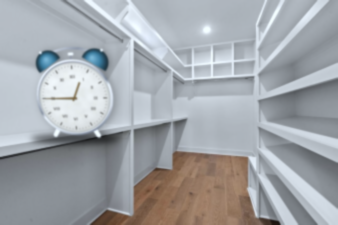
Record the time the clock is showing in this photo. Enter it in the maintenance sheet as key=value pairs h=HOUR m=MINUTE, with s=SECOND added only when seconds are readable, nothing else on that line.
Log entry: h=12 m=45
